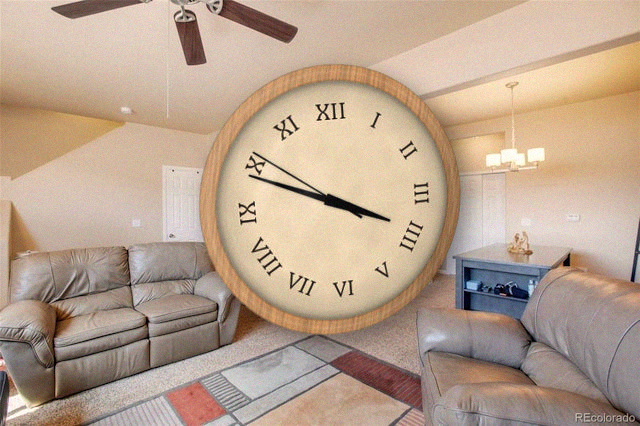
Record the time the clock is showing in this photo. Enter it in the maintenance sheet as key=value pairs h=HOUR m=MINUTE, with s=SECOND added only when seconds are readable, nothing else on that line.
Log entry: h=3 m=48 s=51
